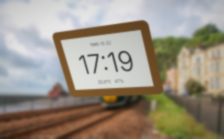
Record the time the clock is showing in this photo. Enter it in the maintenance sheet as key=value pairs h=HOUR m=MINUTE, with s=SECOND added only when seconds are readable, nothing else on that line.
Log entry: h=17 m=19
